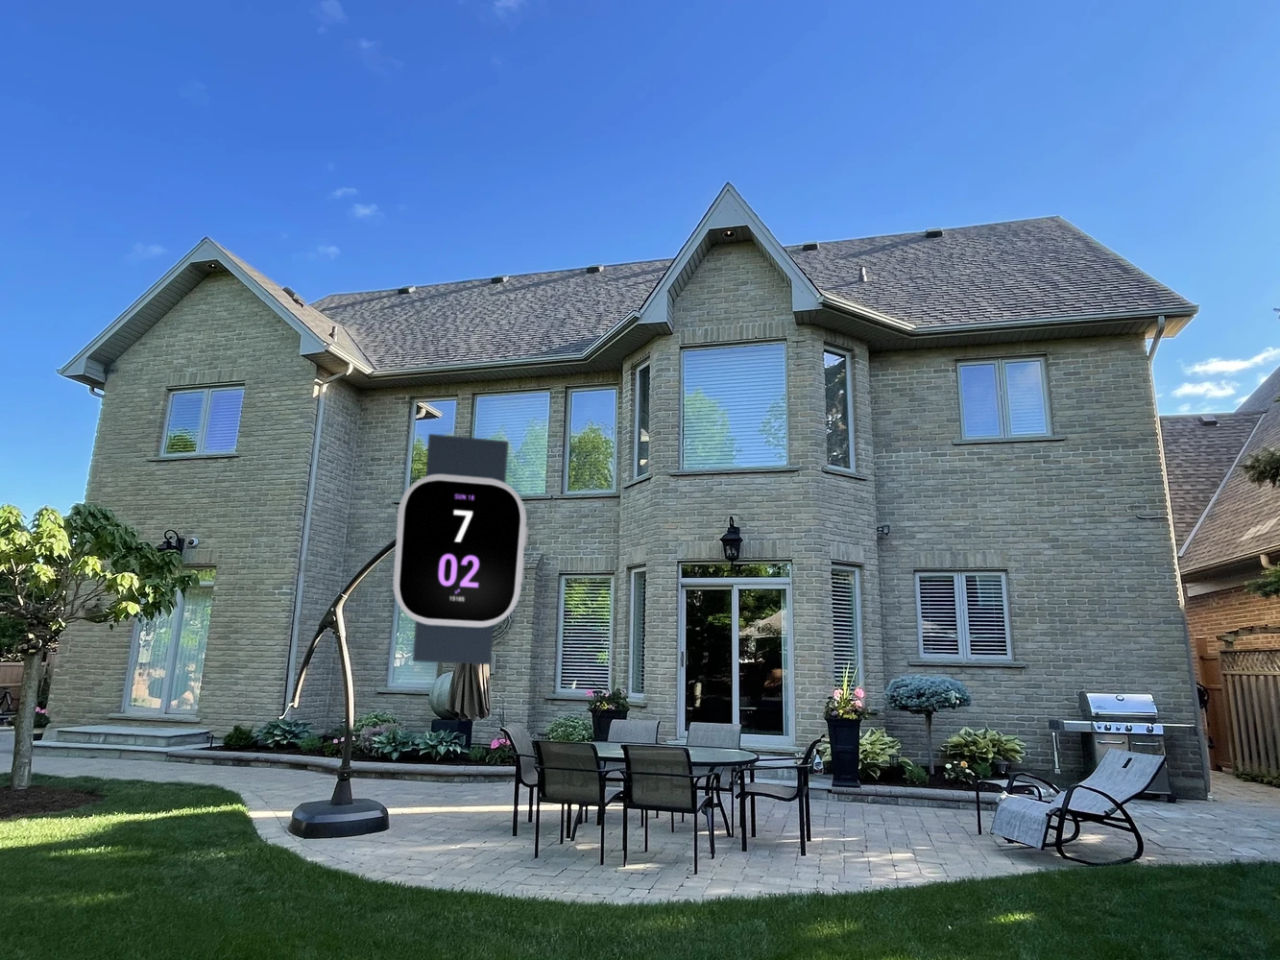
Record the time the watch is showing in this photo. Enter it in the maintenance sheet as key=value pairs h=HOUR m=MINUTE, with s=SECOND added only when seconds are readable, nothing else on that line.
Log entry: h=7 m=2
